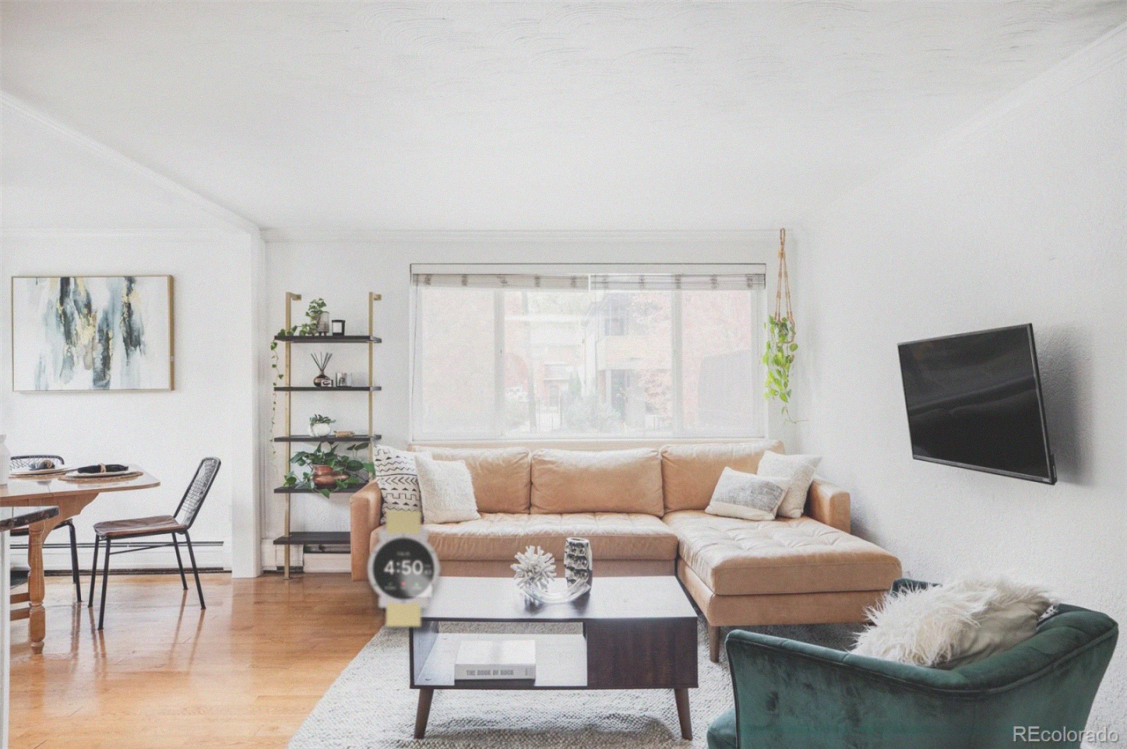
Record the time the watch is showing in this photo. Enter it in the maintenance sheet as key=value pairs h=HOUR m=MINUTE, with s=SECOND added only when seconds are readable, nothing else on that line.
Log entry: h=4 m=50
